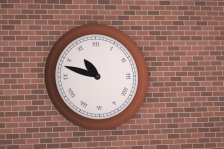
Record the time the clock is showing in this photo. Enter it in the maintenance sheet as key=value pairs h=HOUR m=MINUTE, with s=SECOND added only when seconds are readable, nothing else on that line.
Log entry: h=10 m=48
